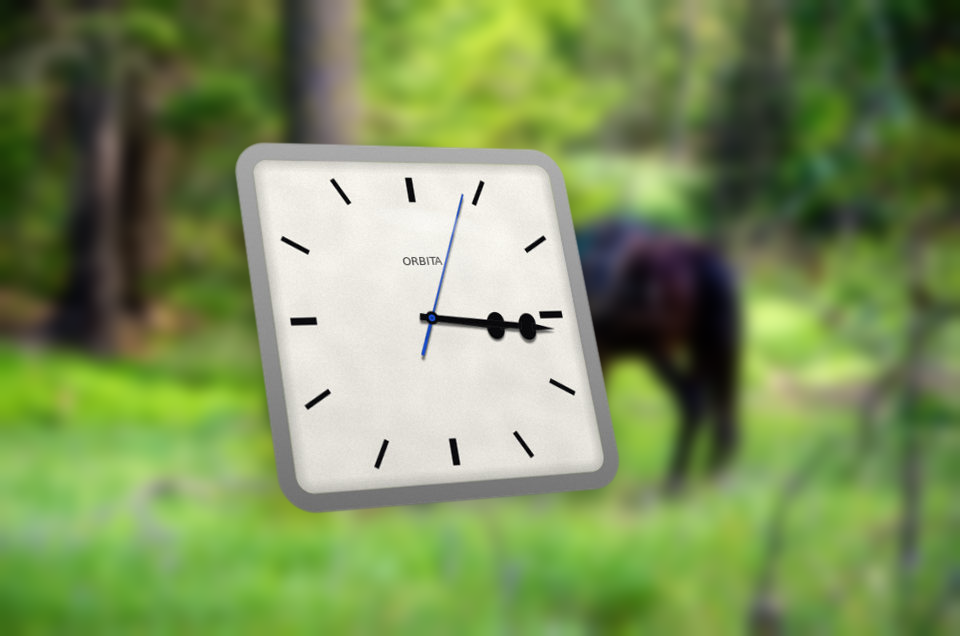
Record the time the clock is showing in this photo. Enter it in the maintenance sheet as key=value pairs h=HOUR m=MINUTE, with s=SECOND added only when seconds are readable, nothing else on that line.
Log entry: h=3 m=16 s=4
